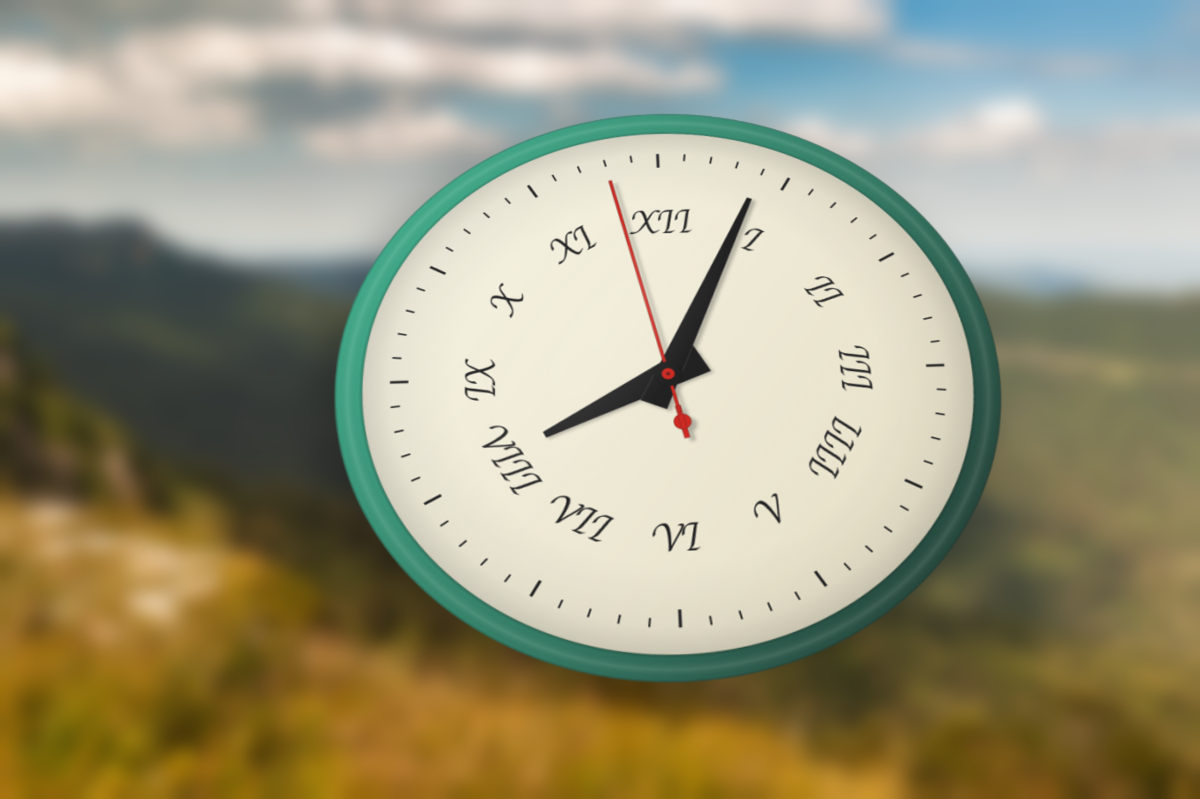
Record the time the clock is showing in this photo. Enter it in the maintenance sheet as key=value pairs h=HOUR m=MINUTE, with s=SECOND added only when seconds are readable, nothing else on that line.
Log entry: h=8 m=3 s=58
